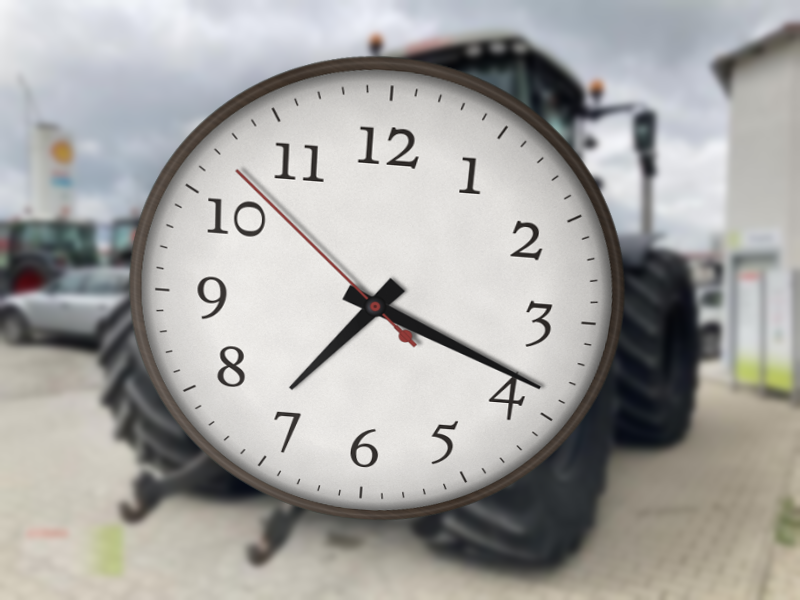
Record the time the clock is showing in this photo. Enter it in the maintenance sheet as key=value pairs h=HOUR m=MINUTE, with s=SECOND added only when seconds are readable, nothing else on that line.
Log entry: h=7 m=18 s=52
